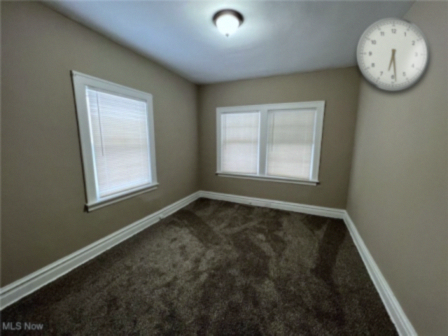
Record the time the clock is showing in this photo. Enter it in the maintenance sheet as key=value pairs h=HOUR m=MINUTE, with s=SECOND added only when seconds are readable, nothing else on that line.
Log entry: h=6 m=29
